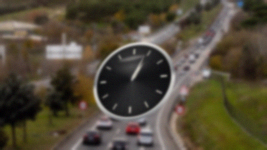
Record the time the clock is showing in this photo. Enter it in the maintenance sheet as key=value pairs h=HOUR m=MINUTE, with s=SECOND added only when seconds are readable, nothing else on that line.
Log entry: h=1 m=4
